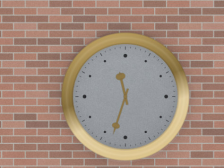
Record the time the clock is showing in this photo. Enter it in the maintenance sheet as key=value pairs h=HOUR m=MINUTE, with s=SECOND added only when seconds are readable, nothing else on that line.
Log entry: h=11 m=33
